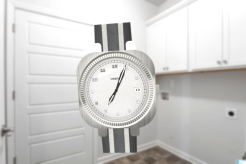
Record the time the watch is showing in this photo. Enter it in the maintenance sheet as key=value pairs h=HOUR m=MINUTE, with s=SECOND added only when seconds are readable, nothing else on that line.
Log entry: h=7 m=4
